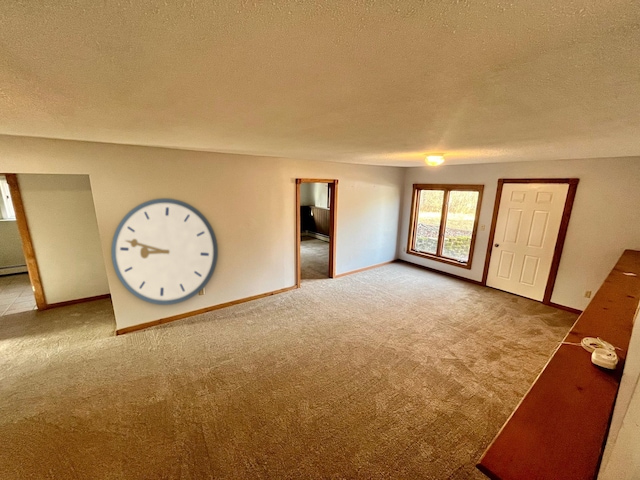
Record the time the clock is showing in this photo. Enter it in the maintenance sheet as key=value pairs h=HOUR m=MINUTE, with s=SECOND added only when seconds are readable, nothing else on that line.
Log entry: h=8 m=47
